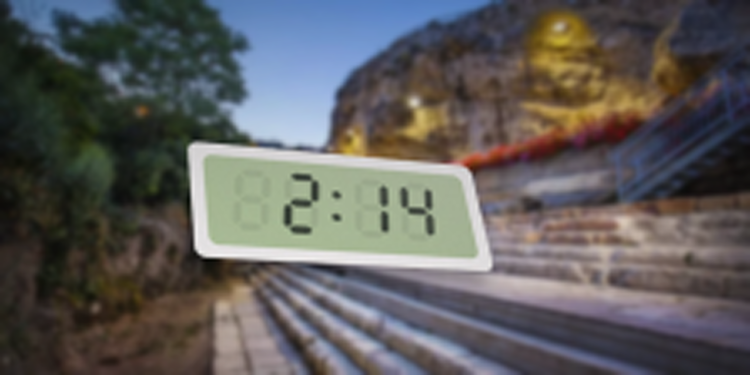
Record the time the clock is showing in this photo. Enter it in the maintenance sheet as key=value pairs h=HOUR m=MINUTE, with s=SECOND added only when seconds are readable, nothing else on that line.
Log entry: h=2 m=14
